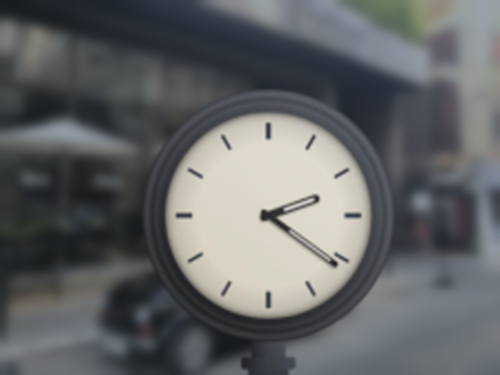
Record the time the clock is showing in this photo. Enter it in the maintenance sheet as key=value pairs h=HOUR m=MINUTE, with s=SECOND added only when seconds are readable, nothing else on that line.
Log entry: h=2 m=21
